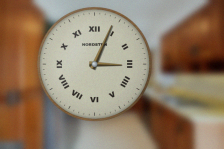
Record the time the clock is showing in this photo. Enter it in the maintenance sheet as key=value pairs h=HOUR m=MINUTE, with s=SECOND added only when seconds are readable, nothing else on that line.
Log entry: h=3 m=4
